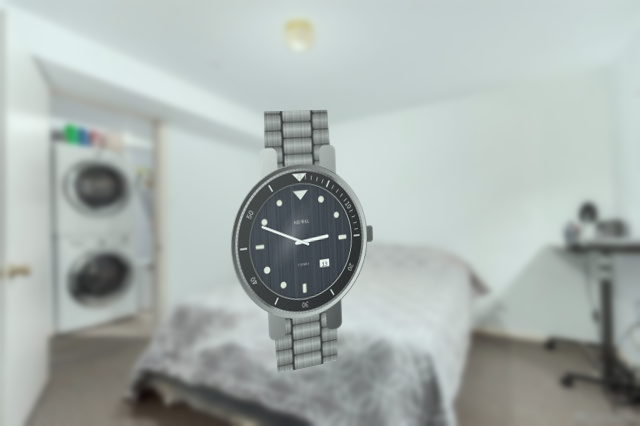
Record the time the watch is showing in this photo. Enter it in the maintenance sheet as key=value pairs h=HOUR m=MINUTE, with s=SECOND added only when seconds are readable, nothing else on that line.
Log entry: h=2 m=49
